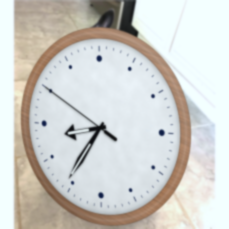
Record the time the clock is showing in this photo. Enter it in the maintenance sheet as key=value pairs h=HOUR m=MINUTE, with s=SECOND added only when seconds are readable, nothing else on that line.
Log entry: h=8 m=35 s=50
